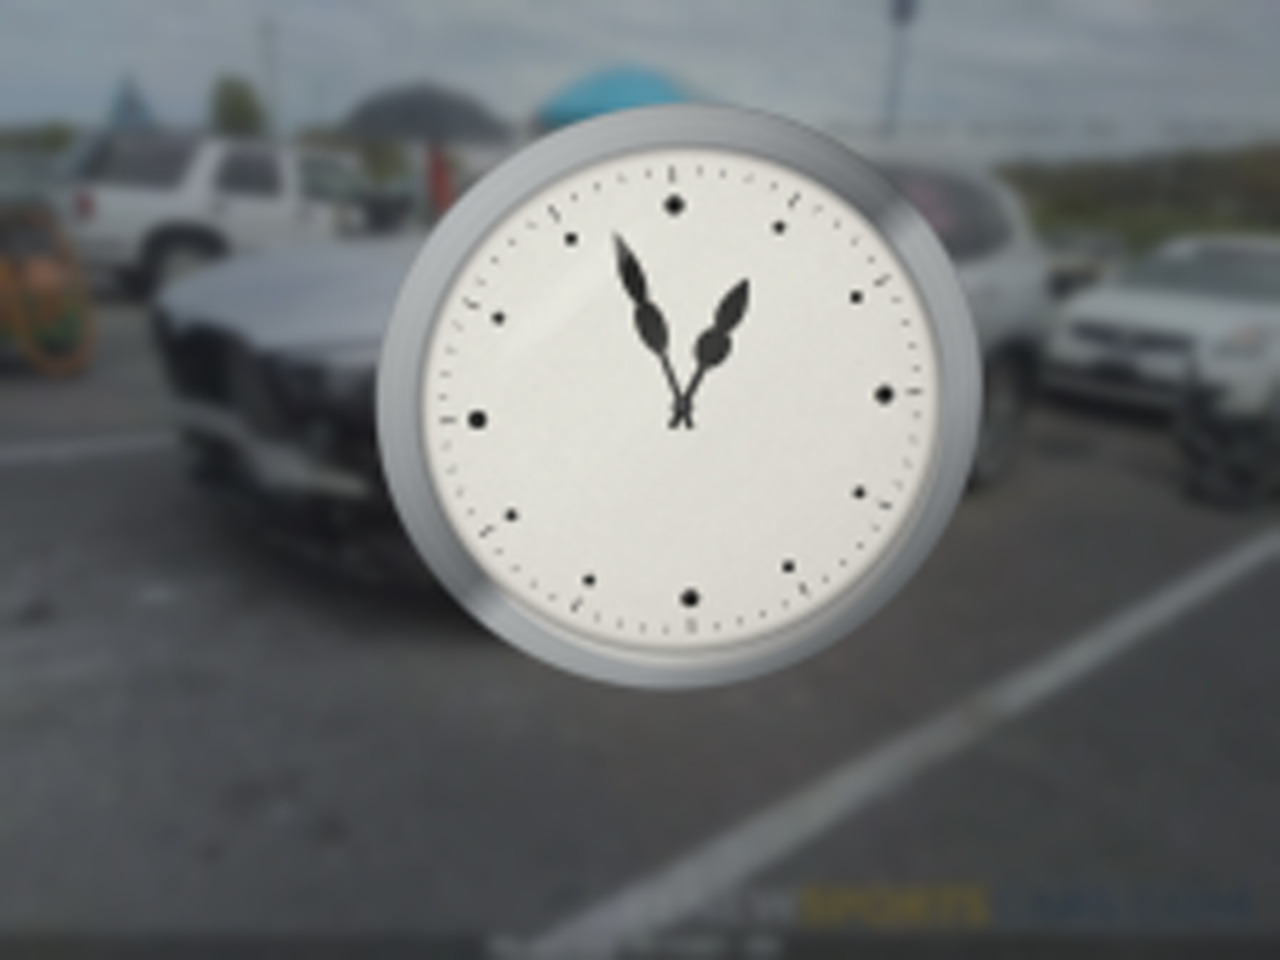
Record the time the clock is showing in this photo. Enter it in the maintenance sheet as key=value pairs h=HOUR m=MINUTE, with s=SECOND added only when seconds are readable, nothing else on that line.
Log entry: h=12 m=57
